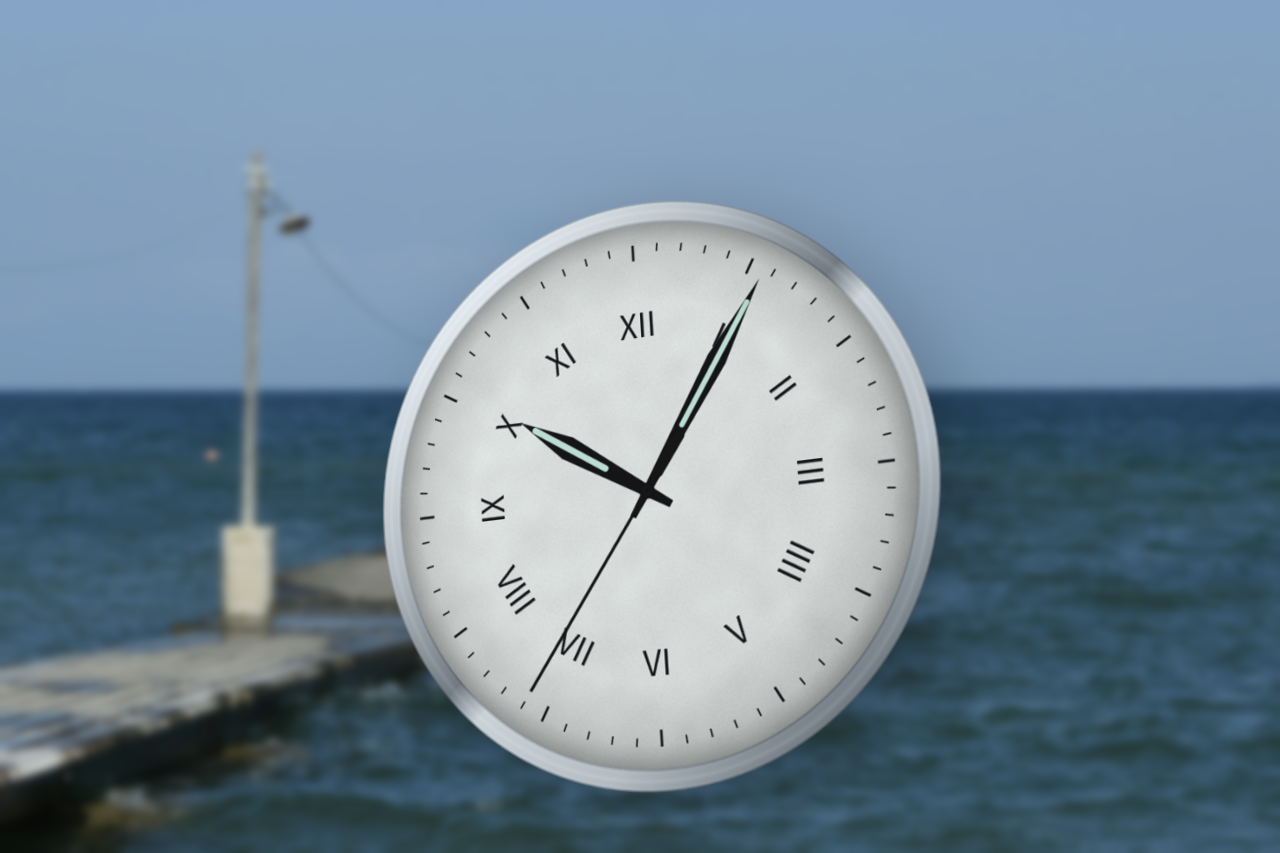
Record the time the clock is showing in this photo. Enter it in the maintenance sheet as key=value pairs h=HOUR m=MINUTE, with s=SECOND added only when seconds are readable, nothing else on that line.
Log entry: h=10 m=5 s=36
